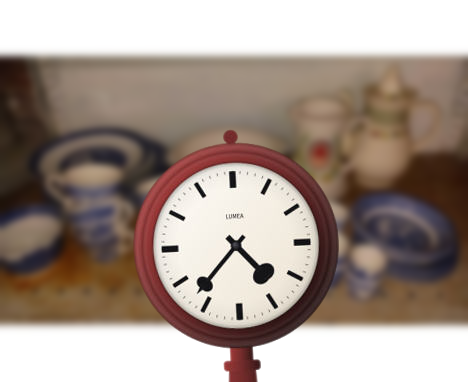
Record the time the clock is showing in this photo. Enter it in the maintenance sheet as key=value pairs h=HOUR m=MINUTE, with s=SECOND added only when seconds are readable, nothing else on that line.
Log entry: h=4 m=37
